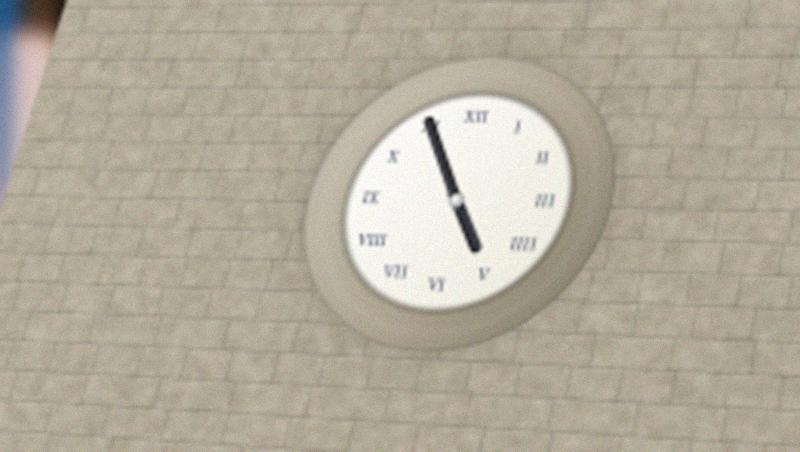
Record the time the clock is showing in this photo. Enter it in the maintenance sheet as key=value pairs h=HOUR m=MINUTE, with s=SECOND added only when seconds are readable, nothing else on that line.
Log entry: h=4 m=55
